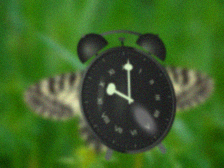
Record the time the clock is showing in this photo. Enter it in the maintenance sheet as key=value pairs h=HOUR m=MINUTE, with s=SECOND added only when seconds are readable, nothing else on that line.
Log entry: h=10 m=1
